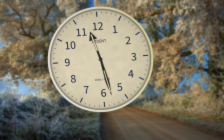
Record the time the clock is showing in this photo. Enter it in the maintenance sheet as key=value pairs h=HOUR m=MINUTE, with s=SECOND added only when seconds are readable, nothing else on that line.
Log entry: h=11 m=28
